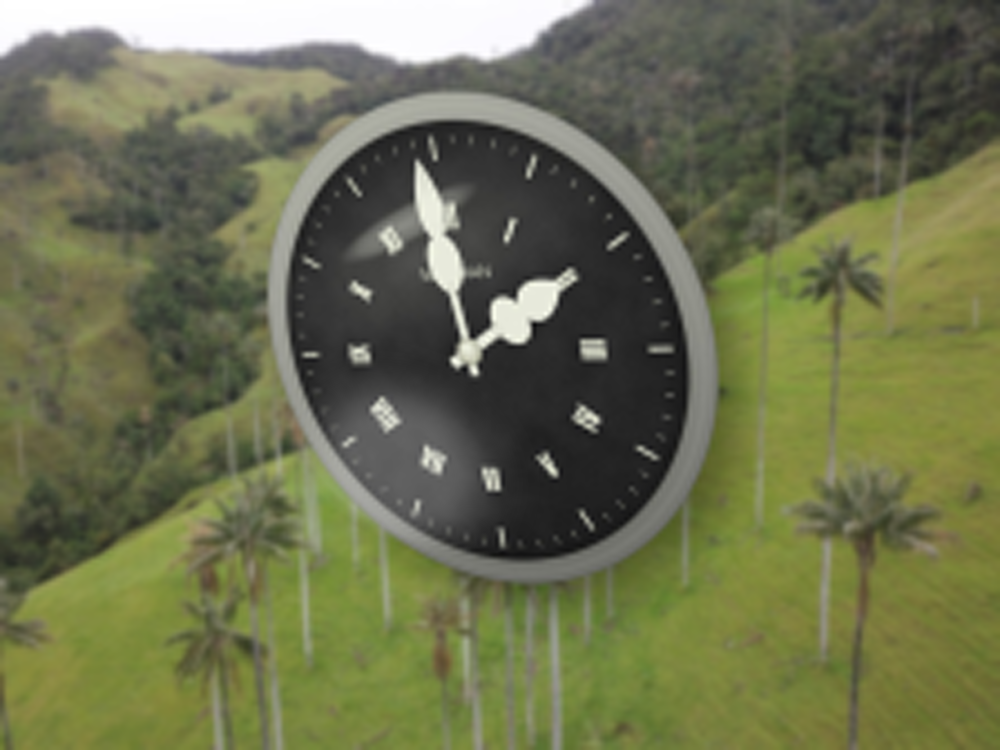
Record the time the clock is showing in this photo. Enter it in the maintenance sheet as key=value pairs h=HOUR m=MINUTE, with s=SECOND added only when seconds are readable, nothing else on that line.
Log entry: h=1 m=59
